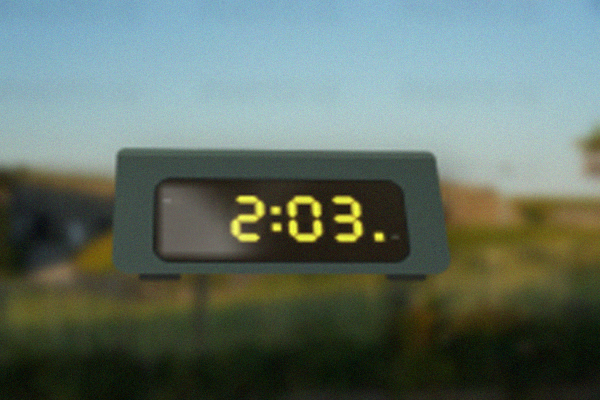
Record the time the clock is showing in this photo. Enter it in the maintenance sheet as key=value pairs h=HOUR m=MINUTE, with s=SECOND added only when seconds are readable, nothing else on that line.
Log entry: h=2 m=3
